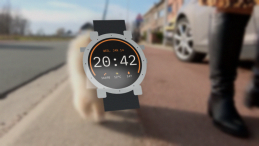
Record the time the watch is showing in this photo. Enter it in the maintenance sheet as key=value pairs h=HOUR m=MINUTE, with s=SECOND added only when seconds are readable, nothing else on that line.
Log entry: h=20 m=42
